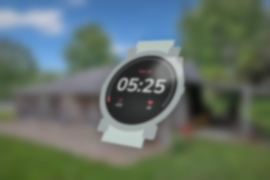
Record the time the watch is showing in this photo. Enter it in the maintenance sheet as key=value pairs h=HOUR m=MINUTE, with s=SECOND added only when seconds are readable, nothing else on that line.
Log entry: h=5 m=25
